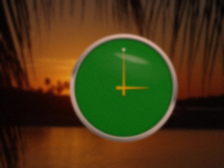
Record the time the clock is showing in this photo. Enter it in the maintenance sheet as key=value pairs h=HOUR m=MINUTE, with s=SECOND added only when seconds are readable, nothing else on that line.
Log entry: h=3 m=0
